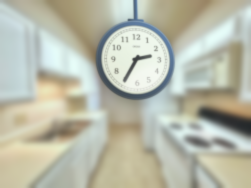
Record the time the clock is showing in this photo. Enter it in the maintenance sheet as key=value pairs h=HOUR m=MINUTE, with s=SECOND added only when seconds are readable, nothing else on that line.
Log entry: h=2 m=35
